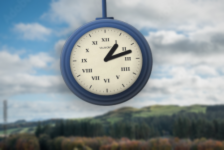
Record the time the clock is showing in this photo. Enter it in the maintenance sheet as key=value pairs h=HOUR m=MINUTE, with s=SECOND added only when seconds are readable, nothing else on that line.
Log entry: h=1 m=12
